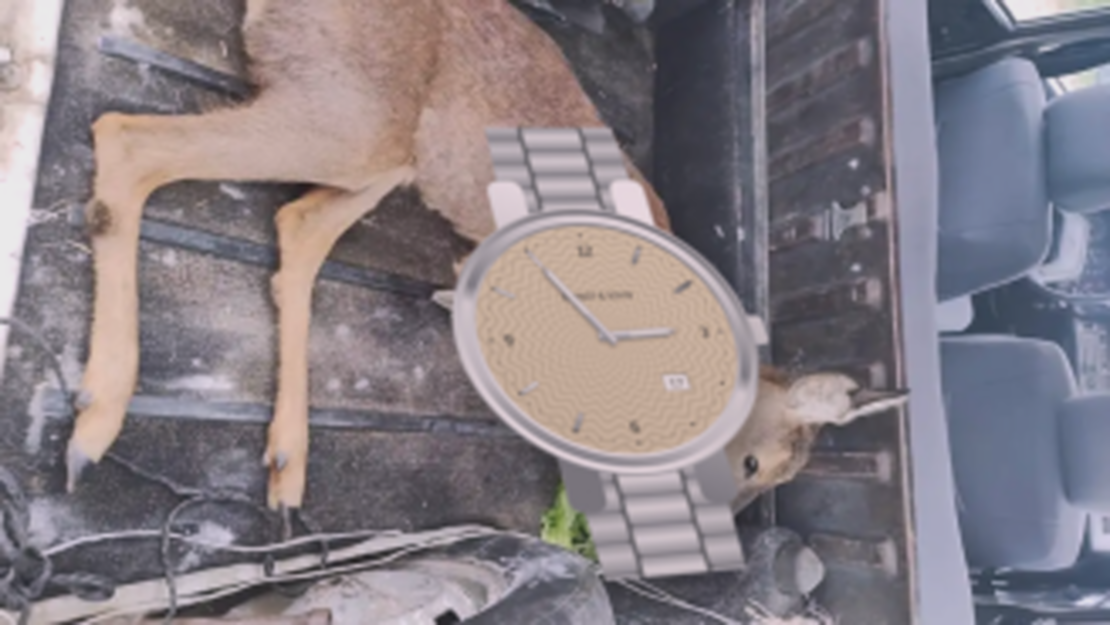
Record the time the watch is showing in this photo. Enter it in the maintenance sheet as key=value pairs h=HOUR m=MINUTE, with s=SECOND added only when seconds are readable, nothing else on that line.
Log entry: h=2 m=55
